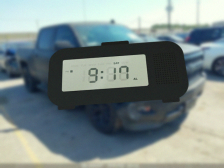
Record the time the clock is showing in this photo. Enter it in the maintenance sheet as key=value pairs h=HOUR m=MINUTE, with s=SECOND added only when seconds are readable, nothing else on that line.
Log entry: h=9 m=17
